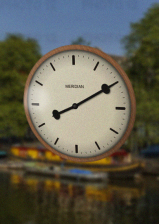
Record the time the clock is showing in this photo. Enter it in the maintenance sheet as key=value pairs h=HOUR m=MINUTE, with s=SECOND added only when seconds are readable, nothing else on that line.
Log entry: h=8 m=10
